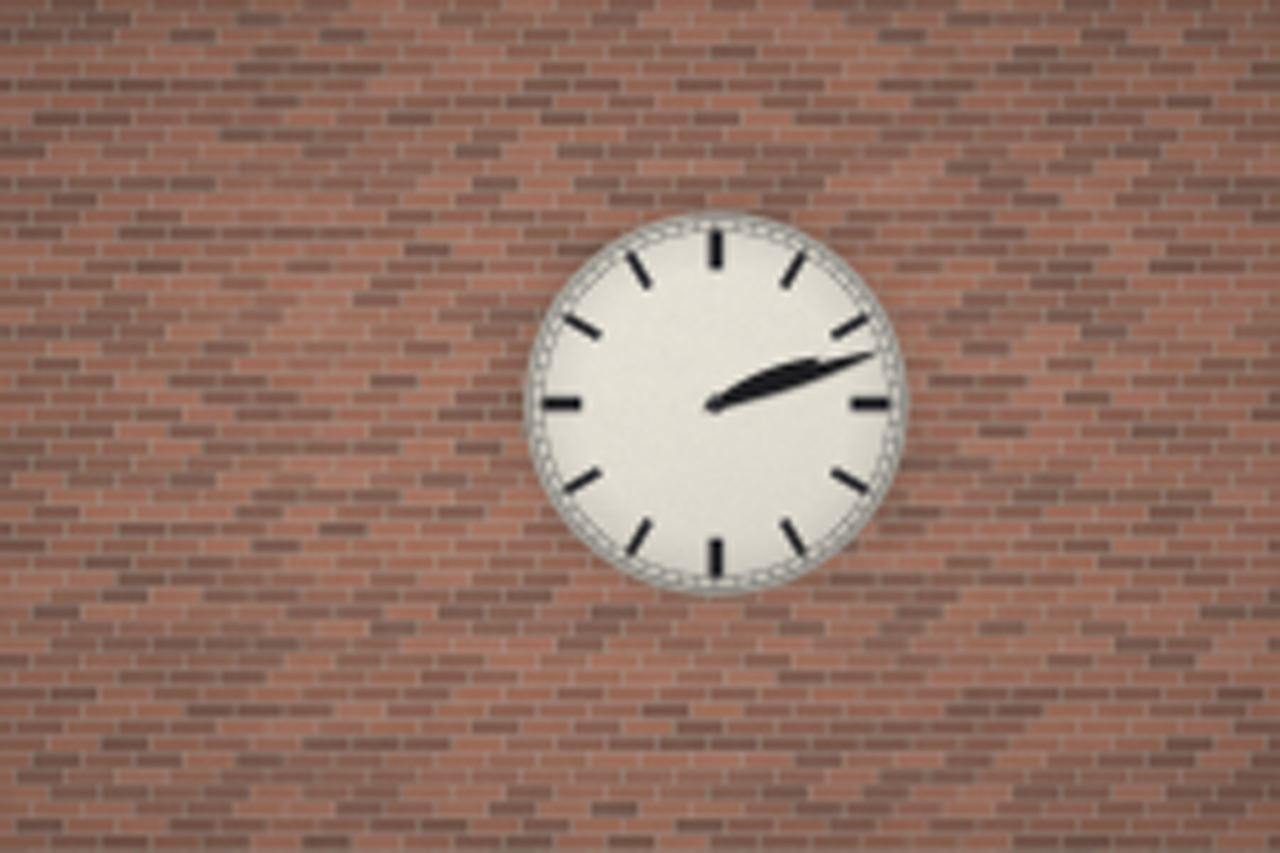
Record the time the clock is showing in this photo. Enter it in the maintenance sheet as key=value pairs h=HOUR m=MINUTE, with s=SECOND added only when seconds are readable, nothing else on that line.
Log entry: h=2 m=12
